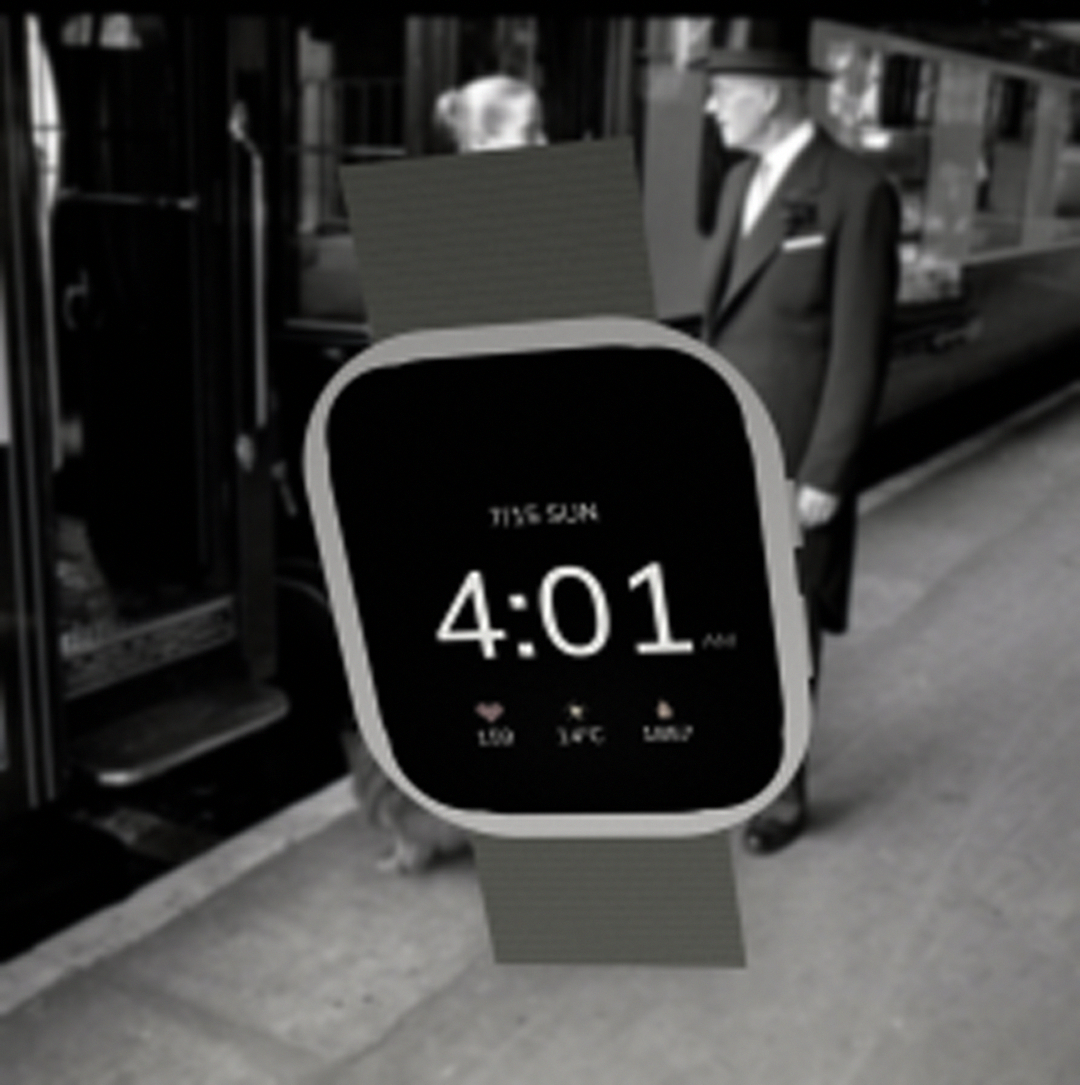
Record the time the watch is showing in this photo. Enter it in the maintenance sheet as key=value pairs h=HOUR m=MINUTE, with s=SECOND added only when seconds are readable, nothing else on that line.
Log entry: h=4 m=1
